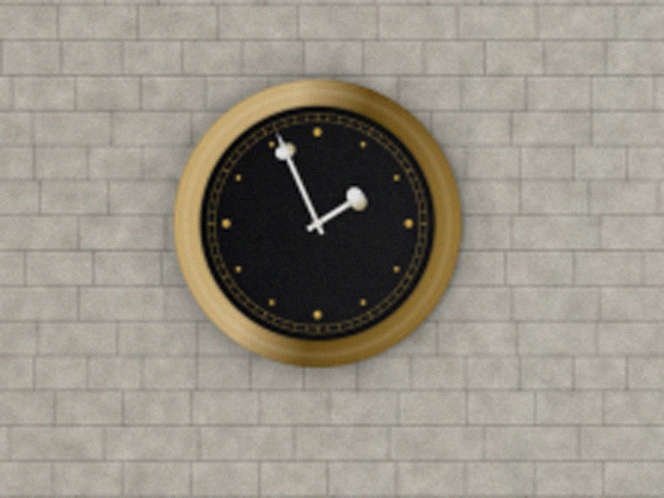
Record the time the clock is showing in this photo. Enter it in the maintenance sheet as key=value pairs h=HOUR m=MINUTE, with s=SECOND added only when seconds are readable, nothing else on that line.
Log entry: h=1 m=56
